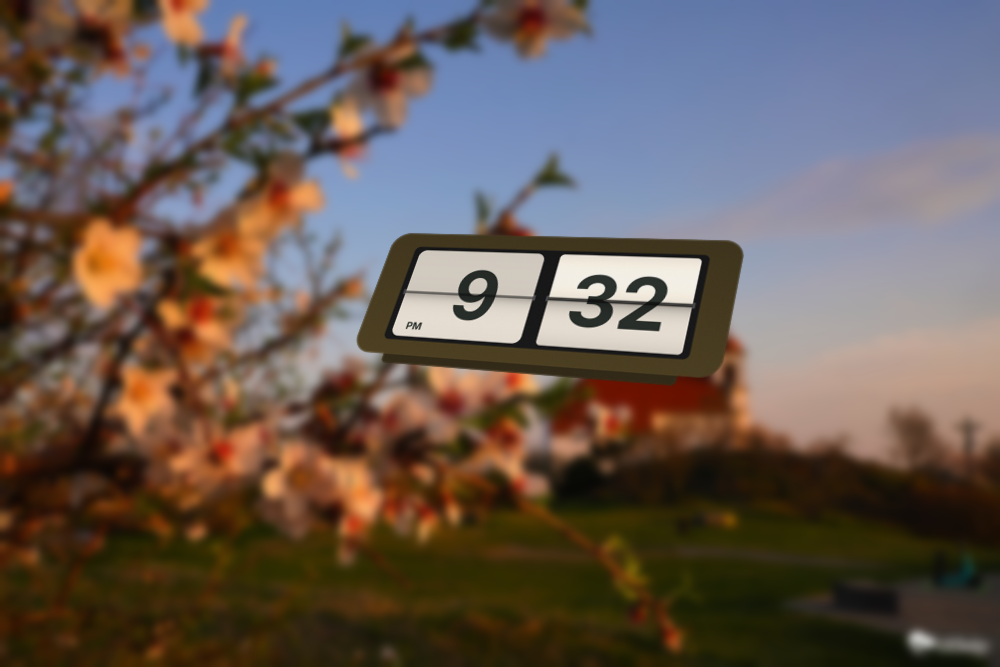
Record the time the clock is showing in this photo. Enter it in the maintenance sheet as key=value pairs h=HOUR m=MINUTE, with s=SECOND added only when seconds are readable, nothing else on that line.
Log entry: h=9 m=32
